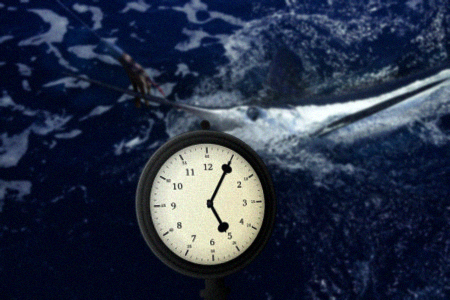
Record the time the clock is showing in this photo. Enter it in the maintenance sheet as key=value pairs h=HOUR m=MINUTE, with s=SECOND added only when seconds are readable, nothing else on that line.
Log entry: h=5 m=5
